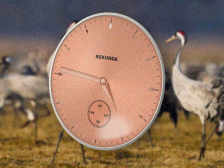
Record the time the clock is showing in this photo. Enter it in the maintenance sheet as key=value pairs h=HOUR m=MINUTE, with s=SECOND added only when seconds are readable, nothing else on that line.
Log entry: h=4 m=46
